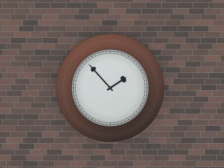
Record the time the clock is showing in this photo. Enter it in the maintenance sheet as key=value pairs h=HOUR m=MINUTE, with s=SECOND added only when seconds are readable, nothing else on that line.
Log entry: h=1 m=53
